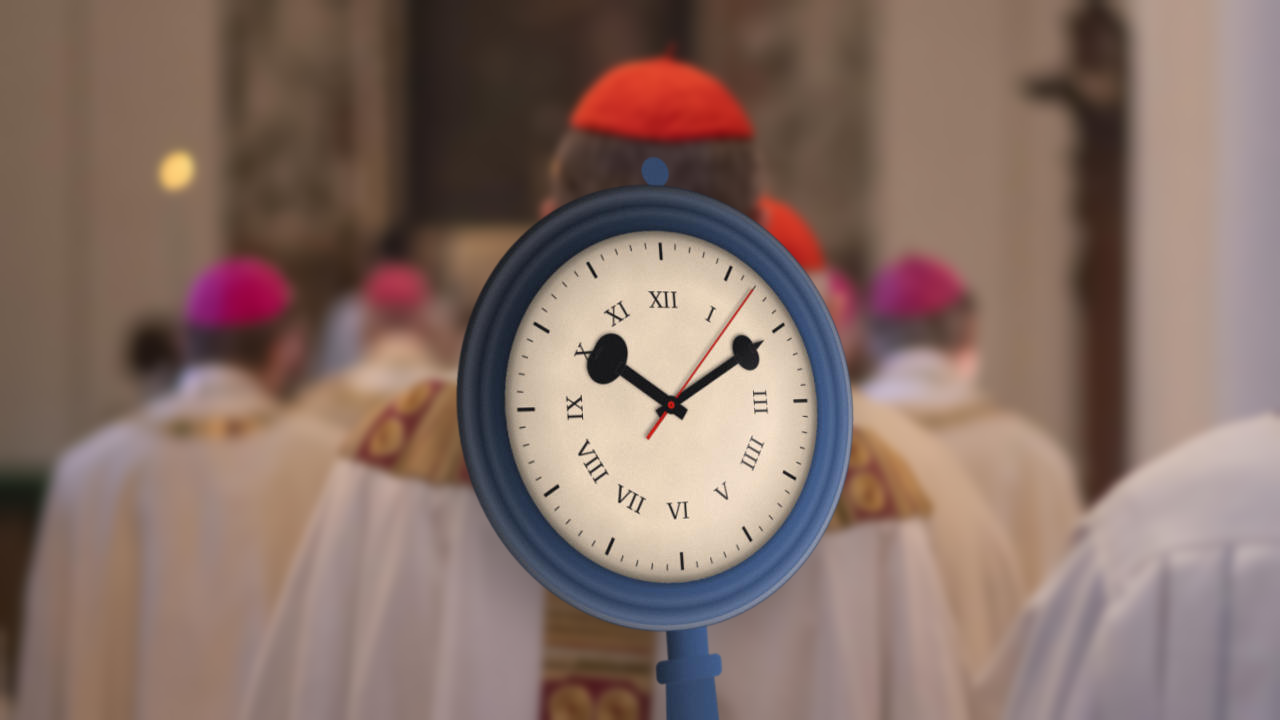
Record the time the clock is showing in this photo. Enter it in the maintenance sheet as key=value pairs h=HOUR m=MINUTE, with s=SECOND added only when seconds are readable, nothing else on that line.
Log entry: h=10 m=10 s=7
